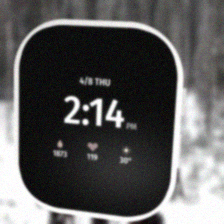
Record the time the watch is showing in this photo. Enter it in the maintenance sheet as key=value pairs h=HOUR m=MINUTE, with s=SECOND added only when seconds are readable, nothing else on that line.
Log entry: h=2 m=14
